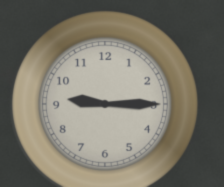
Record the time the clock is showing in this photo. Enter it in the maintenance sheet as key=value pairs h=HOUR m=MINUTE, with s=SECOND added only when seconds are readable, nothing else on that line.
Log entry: h=9 m=15
